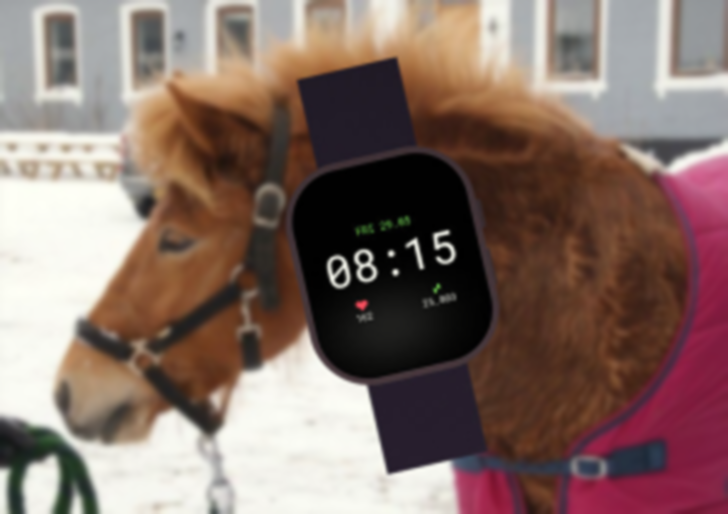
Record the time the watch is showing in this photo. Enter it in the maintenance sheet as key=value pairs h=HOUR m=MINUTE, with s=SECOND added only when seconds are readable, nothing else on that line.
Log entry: h=8 m=15
